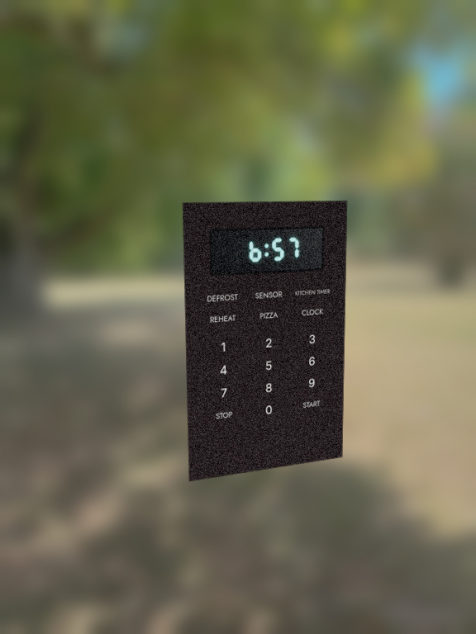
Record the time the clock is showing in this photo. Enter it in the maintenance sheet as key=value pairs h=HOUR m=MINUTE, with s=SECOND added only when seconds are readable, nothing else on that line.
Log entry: h=6 m=57
